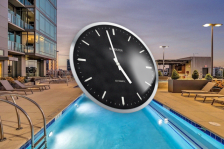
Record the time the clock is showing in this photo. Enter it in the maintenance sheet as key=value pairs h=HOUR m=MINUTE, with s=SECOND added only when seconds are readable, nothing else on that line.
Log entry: h=4 m=58
